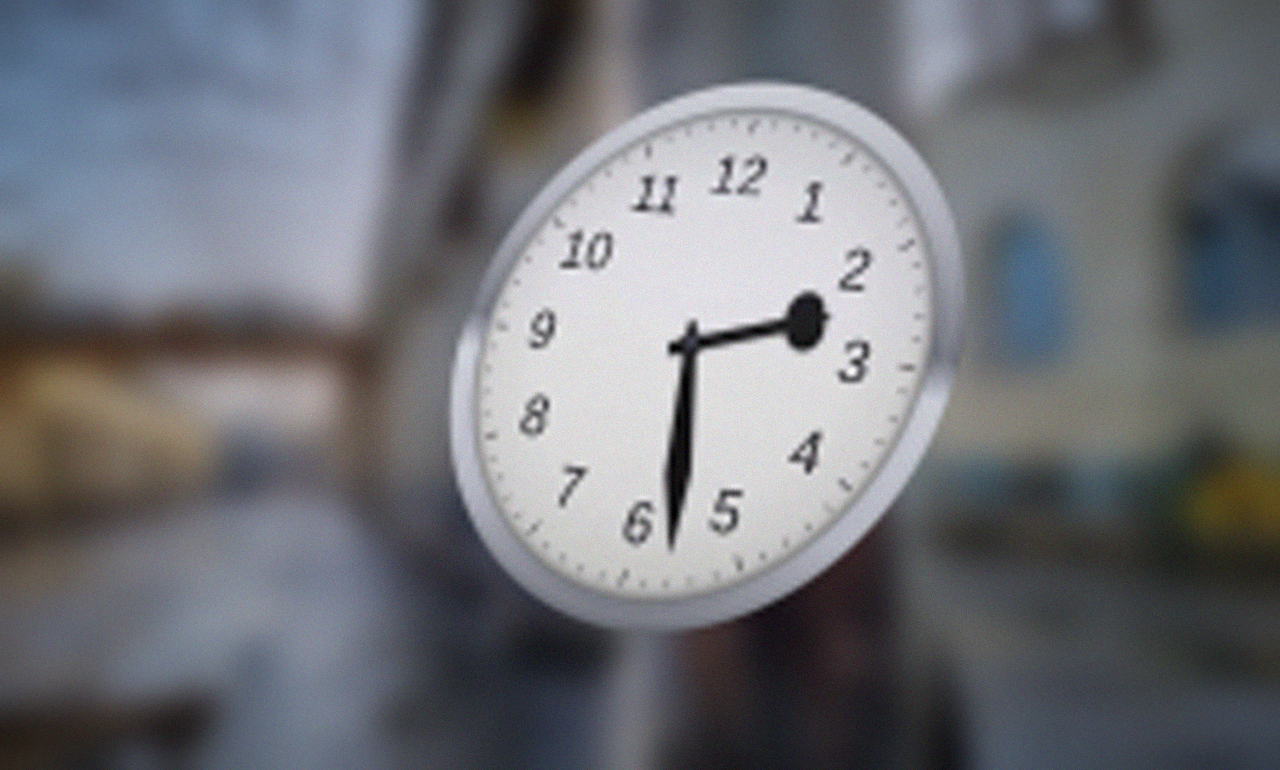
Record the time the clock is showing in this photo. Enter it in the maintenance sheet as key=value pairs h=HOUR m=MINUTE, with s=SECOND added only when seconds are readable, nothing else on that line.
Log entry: h=2 m=28
